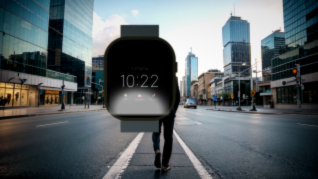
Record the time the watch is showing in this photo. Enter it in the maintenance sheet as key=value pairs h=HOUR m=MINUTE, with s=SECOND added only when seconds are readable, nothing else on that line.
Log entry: h=10 m=22
